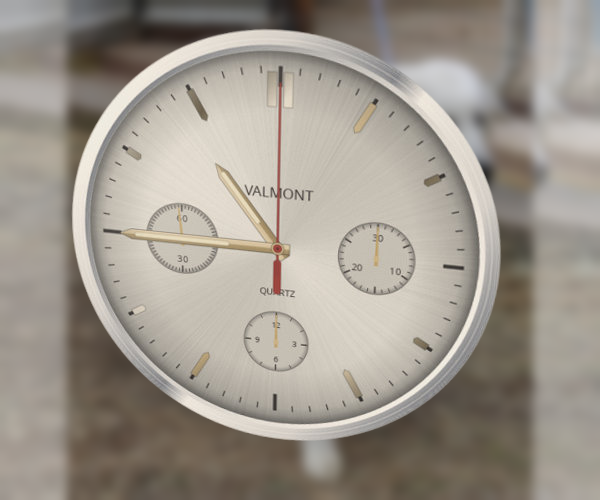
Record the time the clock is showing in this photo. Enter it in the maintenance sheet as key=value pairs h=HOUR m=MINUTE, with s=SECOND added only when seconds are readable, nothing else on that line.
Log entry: h=10 m=44 s=59
